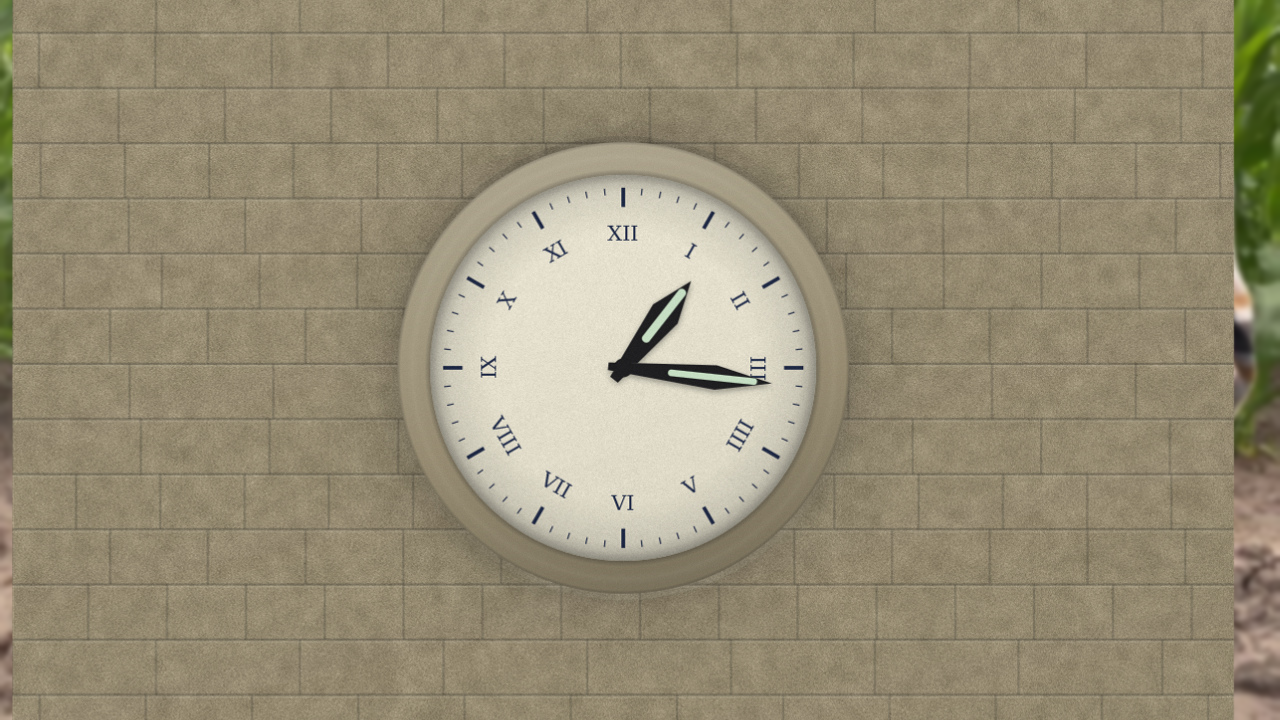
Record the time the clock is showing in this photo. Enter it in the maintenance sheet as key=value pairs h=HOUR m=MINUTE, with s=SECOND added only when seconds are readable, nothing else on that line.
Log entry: h=1 m=16
